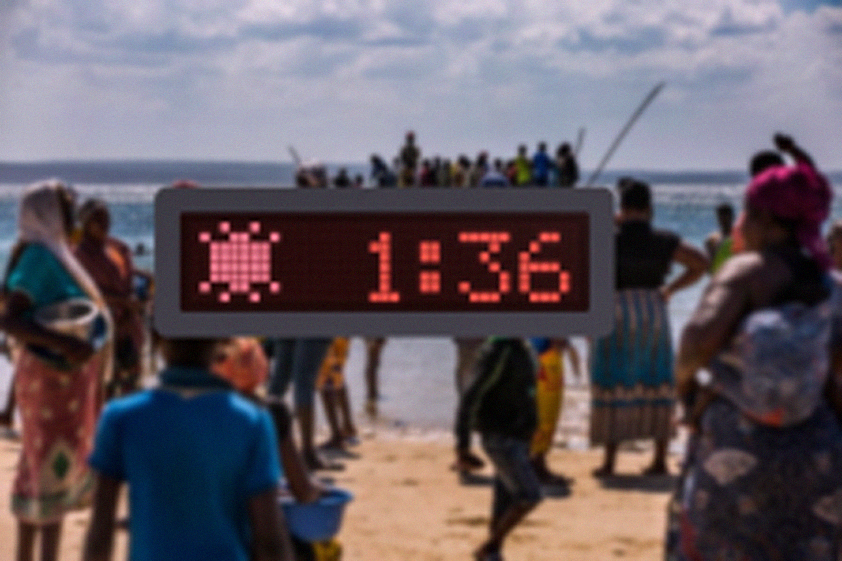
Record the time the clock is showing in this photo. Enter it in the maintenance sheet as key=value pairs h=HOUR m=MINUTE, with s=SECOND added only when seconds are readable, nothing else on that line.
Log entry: h=1 m=36
